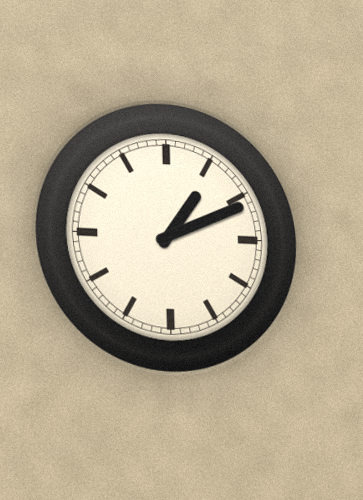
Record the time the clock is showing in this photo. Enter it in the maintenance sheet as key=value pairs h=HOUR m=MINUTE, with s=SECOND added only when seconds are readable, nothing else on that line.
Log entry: h=1 m=11
